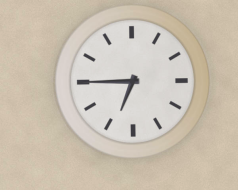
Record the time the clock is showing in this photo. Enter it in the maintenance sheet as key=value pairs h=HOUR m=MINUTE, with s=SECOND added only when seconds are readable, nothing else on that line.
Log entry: h=6 m=45
